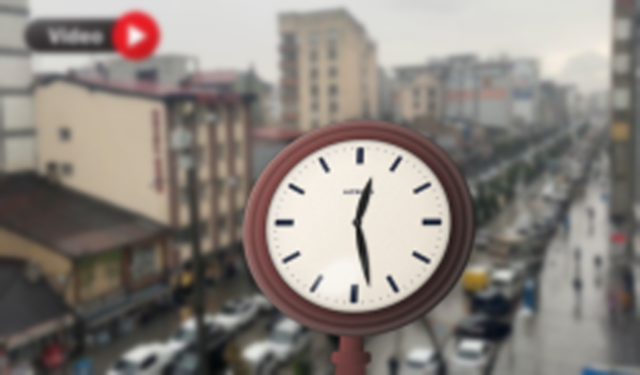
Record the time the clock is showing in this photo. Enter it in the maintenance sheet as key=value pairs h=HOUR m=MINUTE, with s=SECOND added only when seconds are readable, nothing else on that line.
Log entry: h=12 m=28
